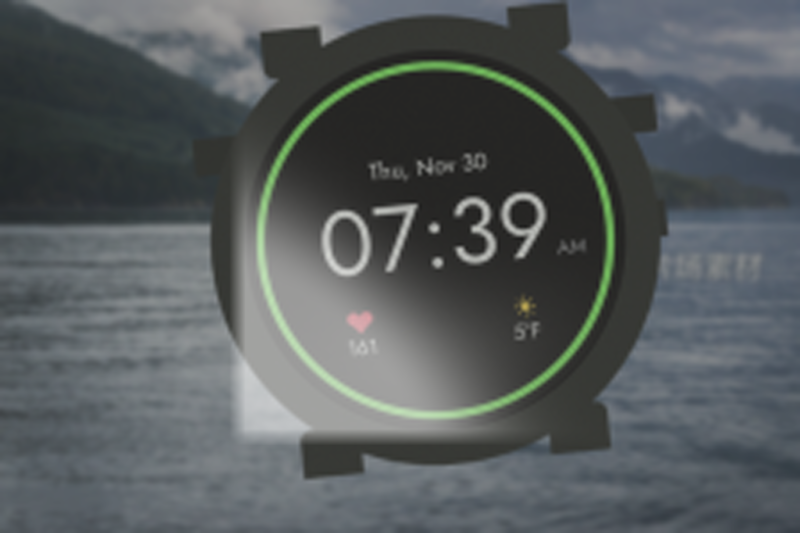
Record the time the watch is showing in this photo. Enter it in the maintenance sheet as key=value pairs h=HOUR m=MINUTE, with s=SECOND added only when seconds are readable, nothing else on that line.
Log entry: h=7 m=39
